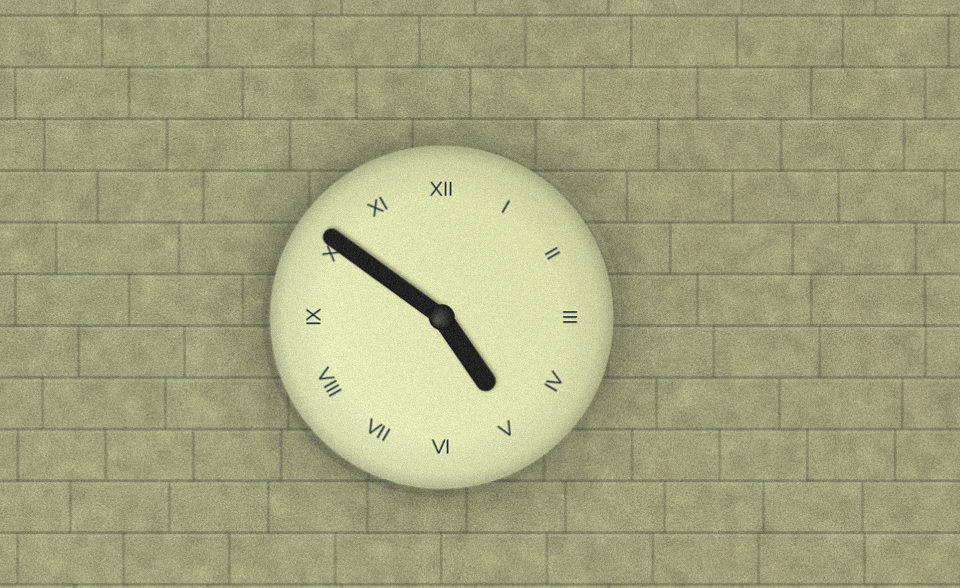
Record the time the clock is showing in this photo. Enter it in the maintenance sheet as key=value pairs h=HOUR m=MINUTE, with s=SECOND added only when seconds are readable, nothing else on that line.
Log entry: h=4 m=51
